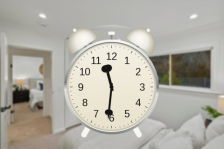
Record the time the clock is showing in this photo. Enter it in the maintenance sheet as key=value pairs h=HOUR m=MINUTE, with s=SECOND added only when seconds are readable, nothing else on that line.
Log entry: h=11 m=31
